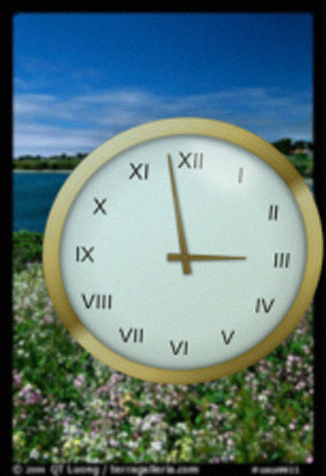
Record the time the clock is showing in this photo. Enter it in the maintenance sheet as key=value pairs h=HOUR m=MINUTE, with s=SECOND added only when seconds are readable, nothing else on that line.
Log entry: h=2 m=58
